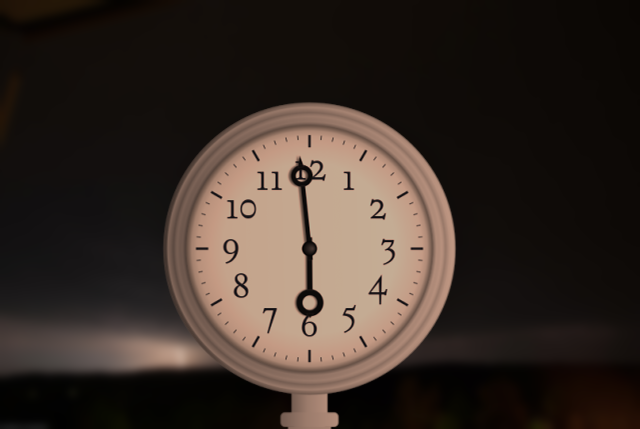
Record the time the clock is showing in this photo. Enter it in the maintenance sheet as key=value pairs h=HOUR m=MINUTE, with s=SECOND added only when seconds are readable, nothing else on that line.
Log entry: h=5 m=59
